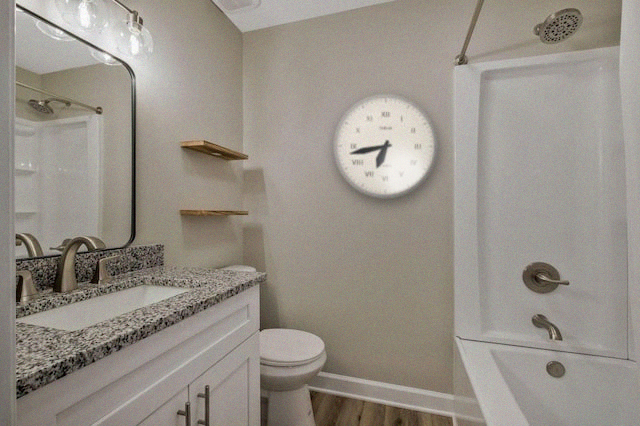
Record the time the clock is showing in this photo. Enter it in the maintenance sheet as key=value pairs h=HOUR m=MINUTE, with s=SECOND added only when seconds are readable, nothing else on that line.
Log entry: h=6 m=43
